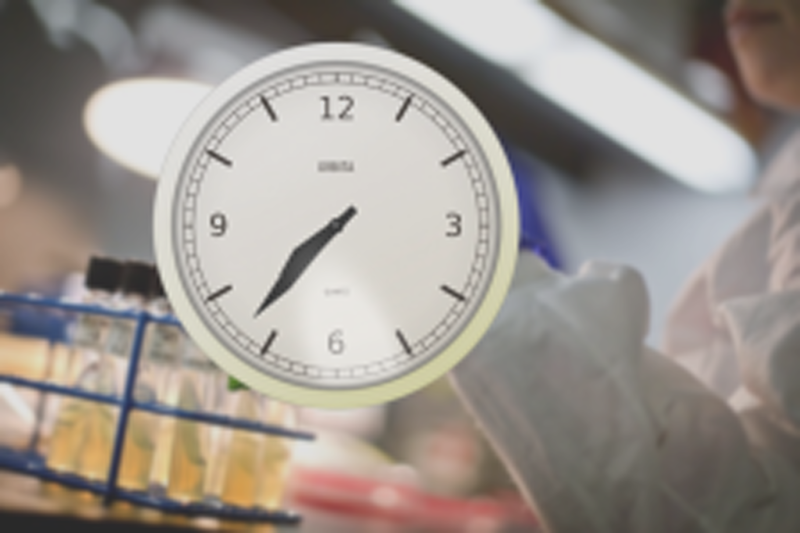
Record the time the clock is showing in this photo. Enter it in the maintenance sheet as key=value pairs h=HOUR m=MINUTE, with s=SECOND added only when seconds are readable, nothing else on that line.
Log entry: h=7 m=37
